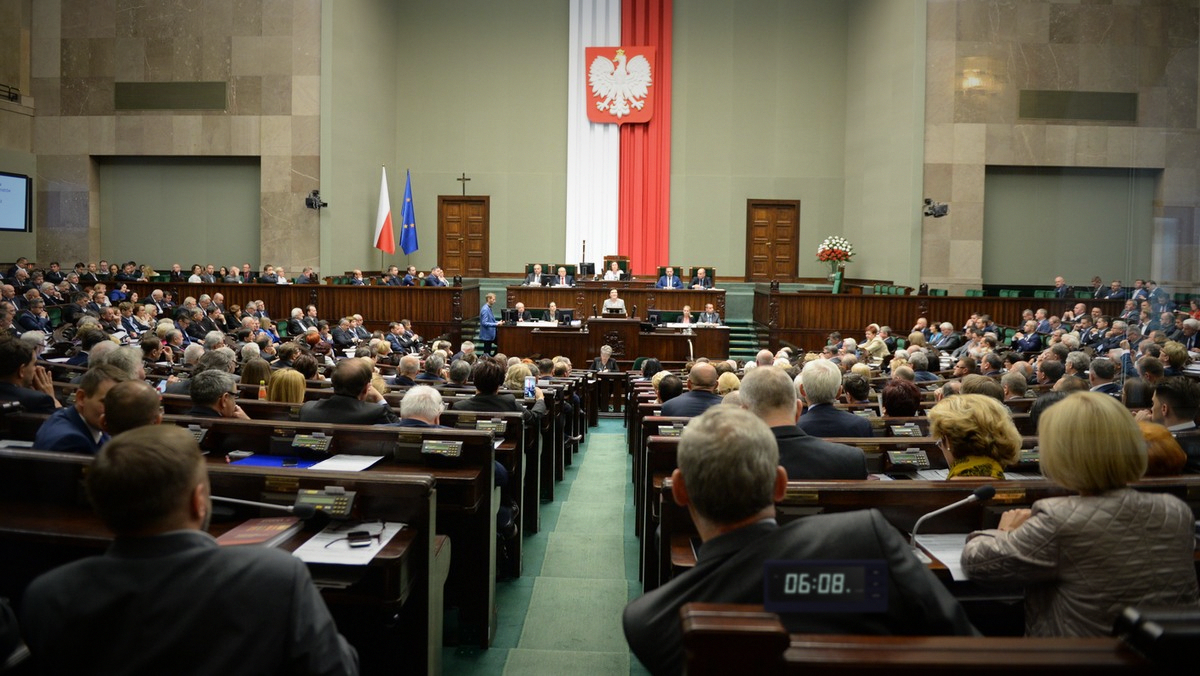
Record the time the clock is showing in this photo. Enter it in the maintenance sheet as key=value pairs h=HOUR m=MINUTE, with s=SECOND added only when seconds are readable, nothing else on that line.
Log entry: h=6 m=8
